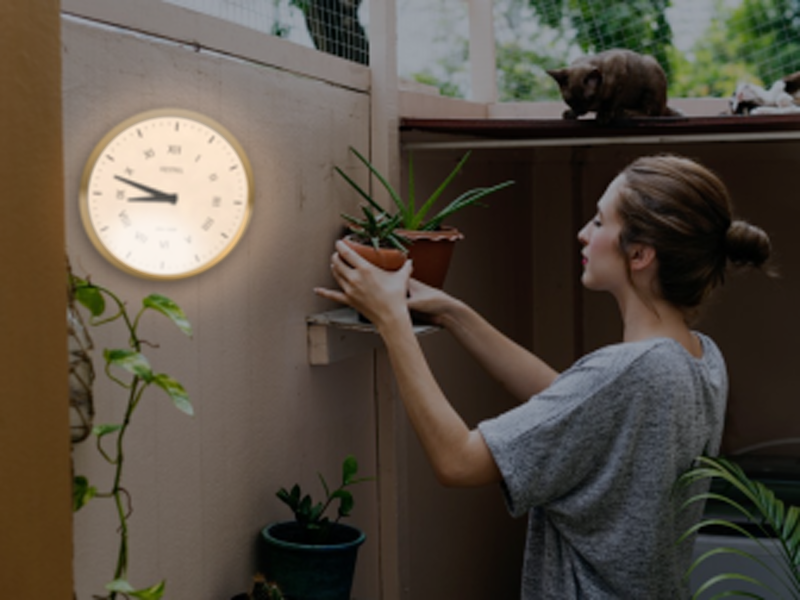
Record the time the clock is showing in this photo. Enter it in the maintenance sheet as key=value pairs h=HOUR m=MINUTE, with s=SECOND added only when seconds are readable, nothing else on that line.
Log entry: h=8 m=48
